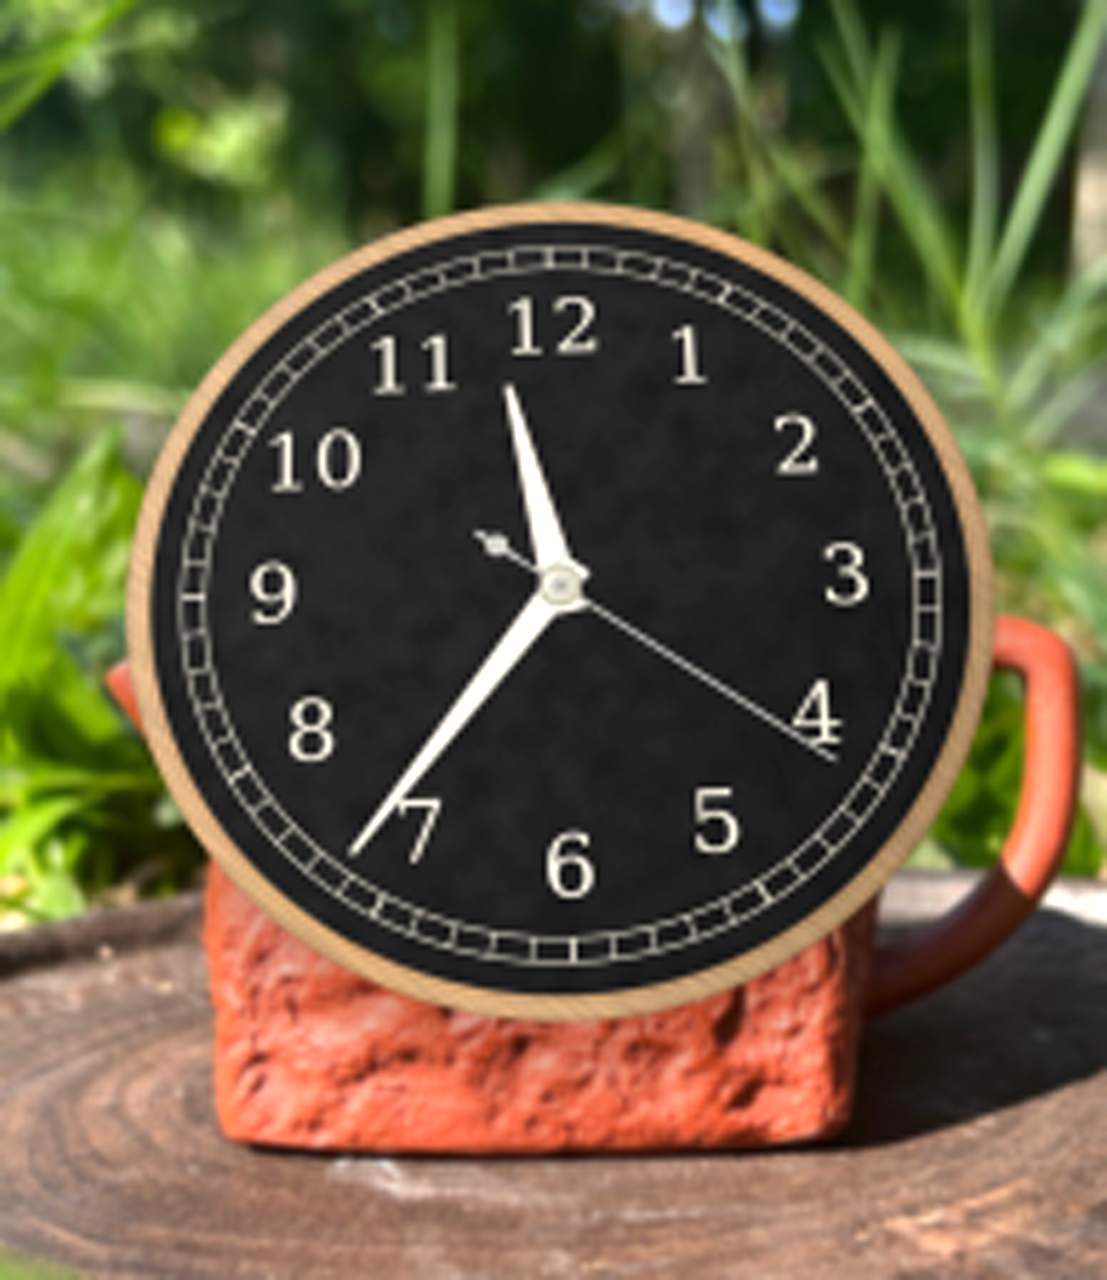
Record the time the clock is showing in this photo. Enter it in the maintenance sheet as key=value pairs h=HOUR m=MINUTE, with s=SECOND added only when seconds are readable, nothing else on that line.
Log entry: h=11 m=36 s=21
